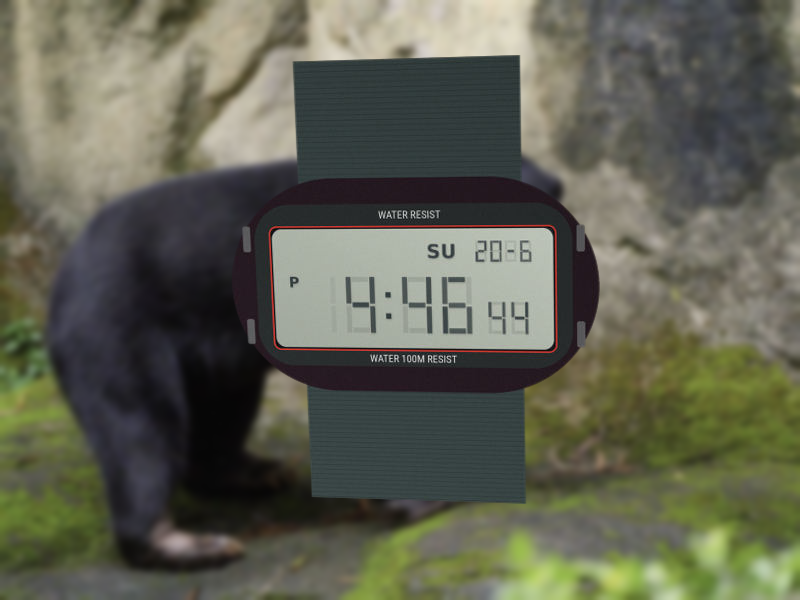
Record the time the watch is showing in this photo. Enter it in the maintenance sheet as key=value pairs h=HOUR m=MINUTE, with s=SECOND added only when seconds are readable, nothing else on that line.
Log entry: h=4 m=46 s=44
